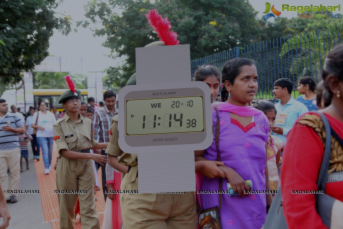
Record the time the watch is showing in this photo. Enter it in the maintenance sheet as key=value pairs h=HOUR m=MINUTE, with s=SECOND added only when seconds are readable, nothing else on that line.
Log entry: h=11 m=14
